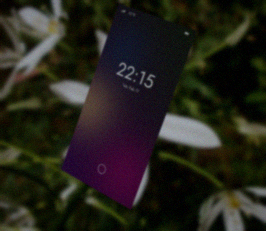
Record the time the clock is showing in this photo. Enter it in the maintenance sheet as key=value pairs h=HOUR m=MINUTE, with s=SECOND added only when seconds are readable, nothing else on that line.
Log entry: h=22 m=15
